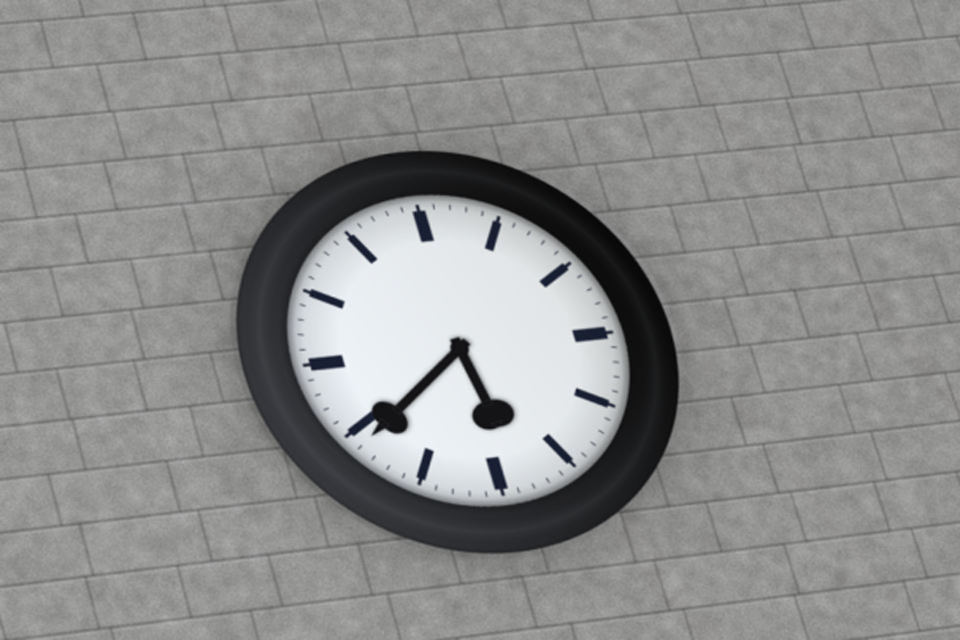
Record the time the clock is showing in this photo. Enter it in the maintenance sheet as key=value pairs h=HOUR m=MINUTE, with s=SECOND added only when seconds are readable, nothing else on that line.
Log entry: h=5 m=39
